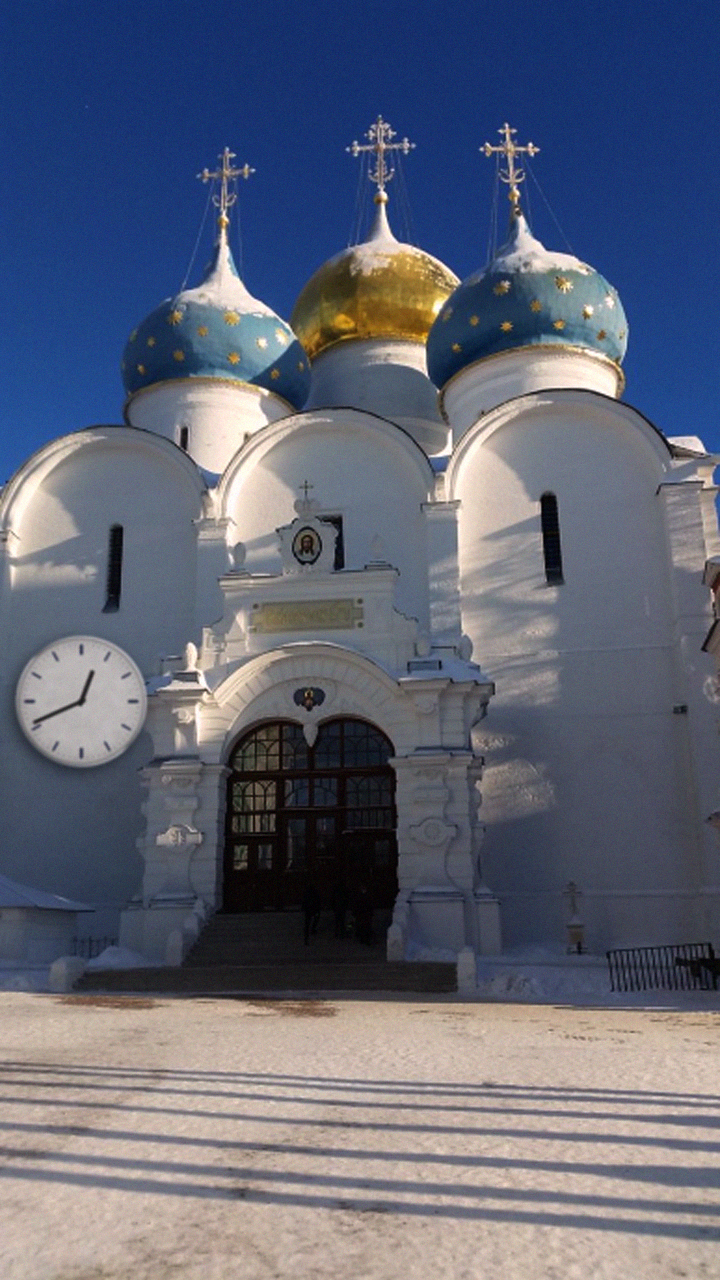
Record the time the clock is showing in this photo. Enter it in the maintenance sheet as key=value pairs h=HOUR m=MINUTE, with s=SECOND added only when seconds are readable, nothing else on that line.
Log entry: h=12 m=41
